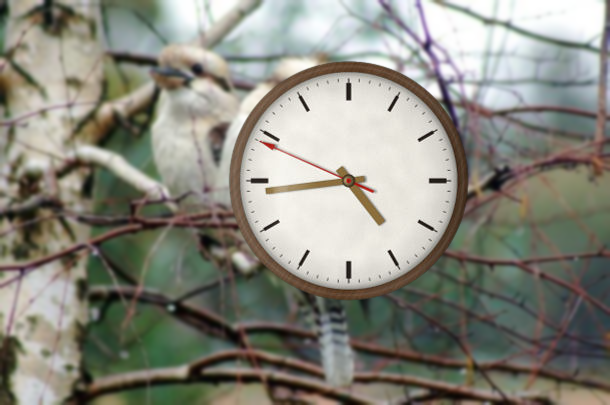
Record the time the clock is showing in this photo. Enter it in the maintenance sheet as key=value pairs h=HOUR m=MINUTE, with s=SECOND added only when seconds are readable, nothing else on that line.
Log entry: h=4 m=43 s=49
